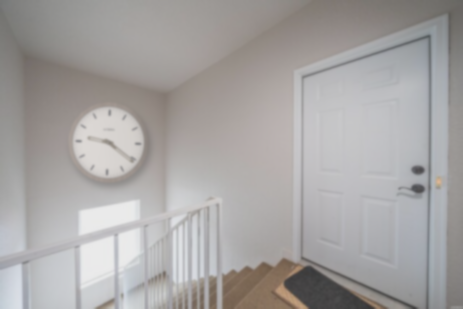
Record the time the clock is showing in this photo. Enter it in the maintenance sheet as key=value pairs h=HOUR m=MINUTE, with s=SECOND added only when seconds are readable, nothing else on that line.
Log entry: h=9 m=21
